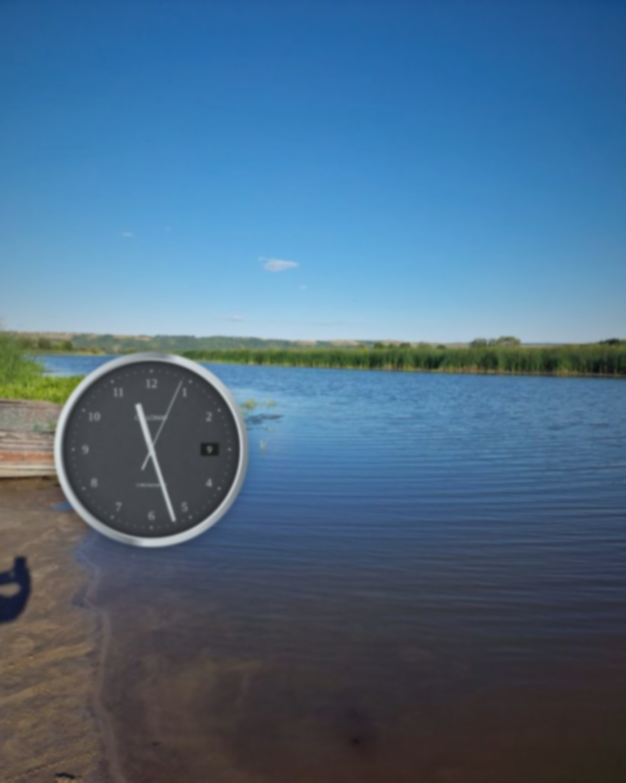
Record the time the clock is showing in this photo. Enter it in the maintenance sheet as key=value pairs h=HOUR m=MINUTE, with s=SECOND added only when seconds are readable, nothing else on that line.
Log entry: h=11 m=27 s=4
